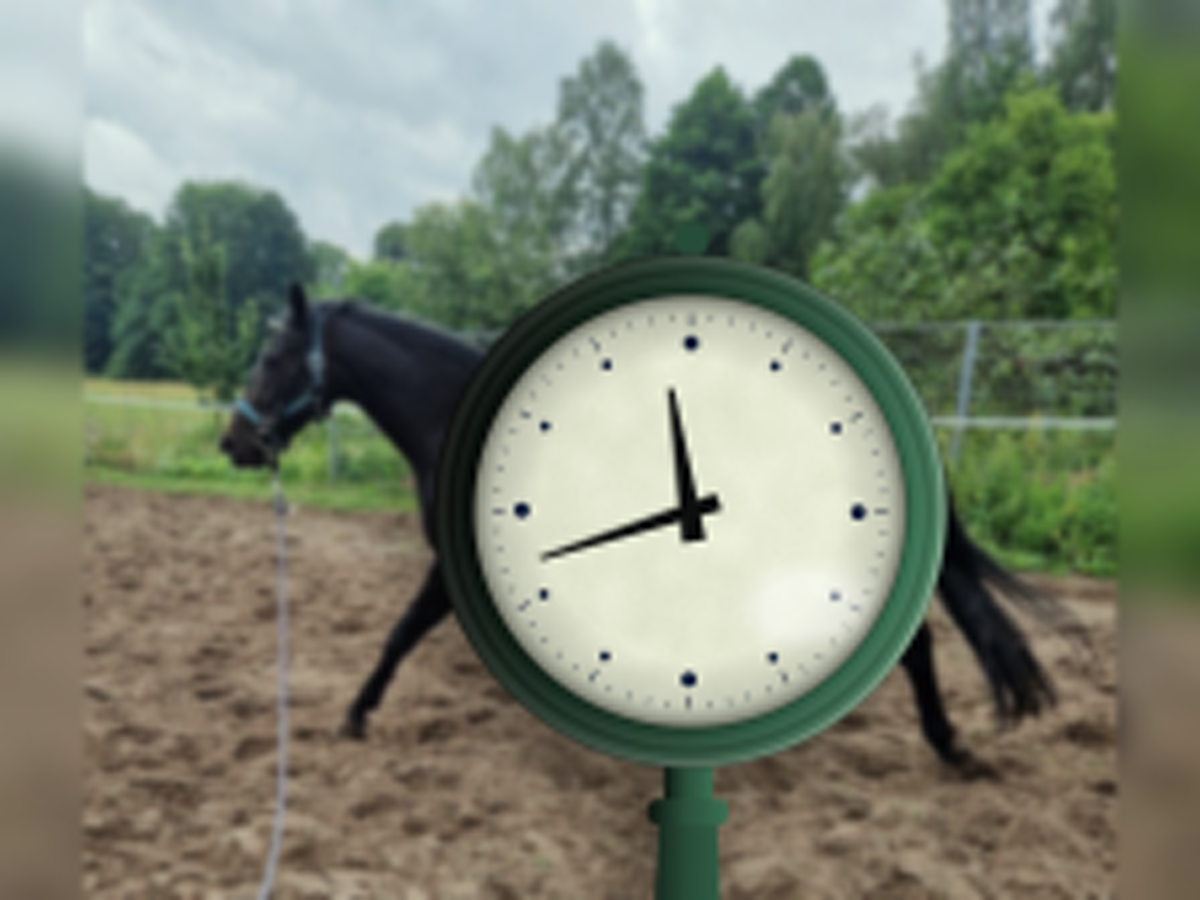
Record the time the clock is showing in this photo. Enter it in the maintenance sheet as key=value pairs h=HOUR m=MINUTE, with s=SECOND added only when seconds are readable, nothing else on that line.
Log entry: h=11 m=42
